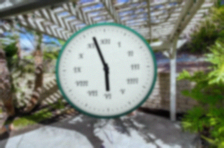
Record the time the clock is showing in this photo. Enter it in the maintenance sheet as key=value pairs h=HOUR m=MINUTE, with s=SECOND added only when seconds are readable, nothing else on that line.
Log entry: h=5 m=57
